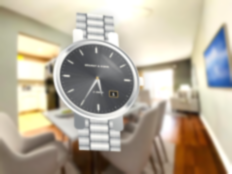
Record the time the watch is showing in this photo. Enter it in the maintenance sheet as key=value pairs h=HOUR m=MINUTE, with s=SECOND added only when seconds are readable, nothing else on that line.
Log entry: h=5 m=35
